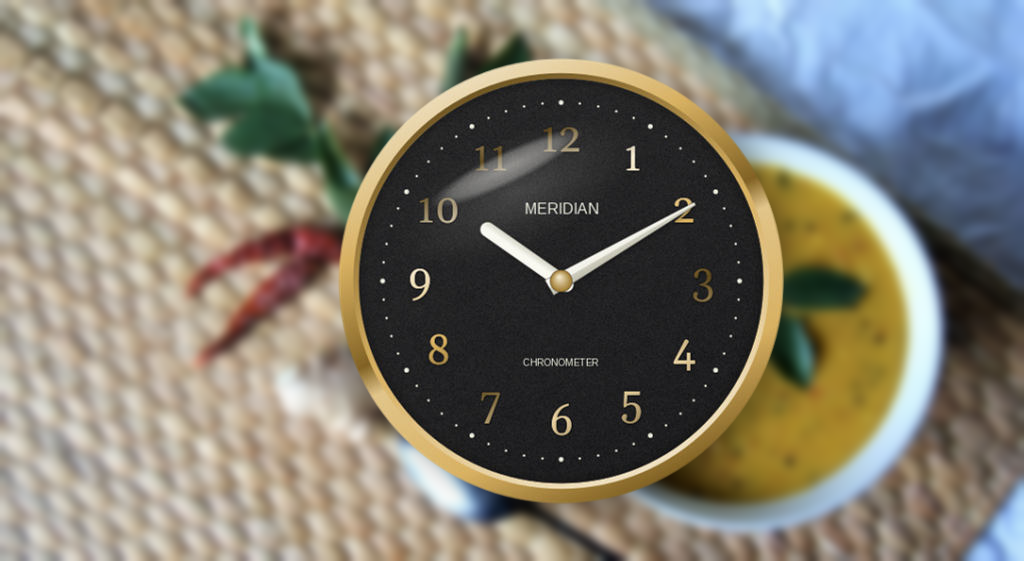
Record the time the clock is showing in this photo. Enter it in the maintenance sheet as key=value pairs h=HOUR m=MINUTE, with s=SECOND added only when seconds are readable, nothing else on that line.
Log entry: h=10 m=10
